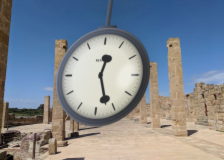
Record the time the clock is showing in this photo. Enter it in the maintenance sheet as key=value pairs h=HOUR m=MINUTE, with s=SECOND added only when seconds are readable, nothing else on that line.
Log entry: h=12 m=27
